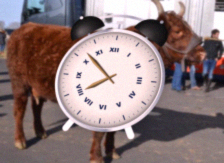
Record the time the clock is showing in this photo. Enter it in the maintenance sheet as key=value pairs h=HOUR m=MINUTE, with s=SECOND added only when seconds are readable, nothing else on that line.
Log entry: h=7 m=52
